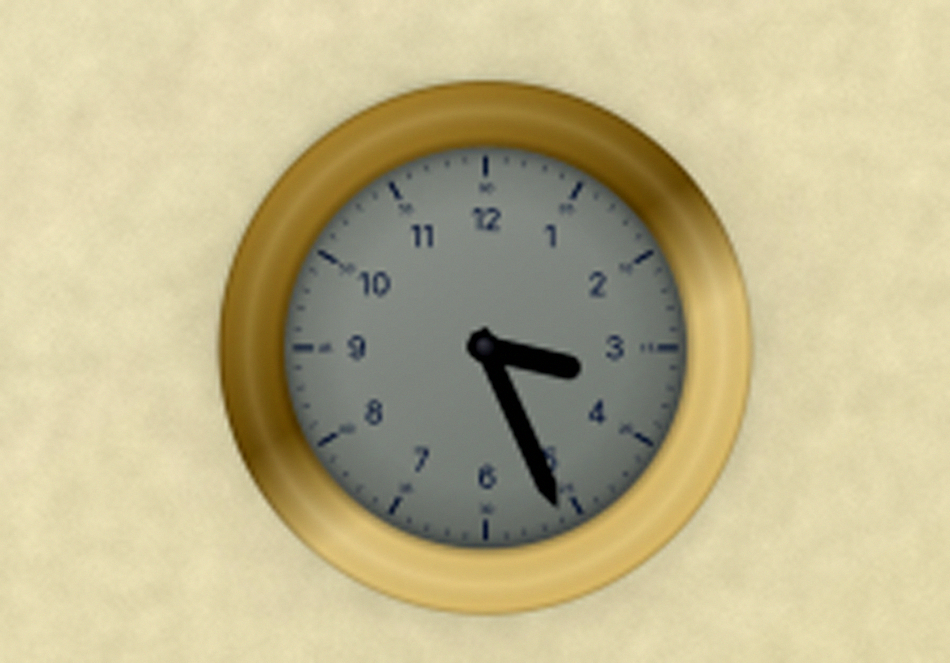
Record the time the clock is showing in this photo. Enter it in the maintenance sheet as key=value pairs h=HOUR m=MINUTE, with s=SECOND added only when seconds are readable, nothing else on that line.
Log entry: h=3 m=26
